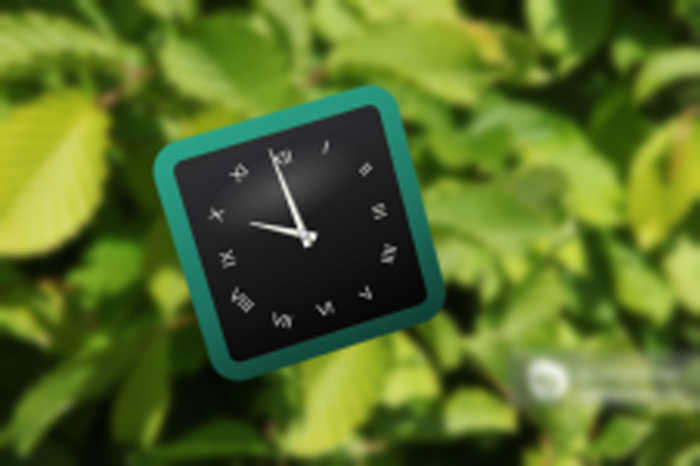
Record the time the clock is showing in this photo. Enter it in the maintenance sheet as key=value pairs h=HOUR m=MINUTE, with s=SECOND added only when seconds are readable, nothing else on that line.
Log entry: h=9 m=59
